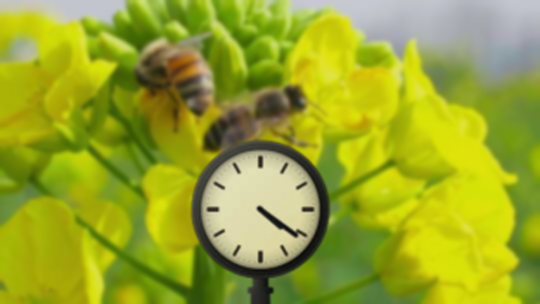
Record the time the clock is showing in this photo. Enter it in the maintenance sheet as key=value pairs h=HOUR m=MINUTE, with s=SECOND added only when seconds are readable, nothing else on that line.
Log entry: h=4 m=21
